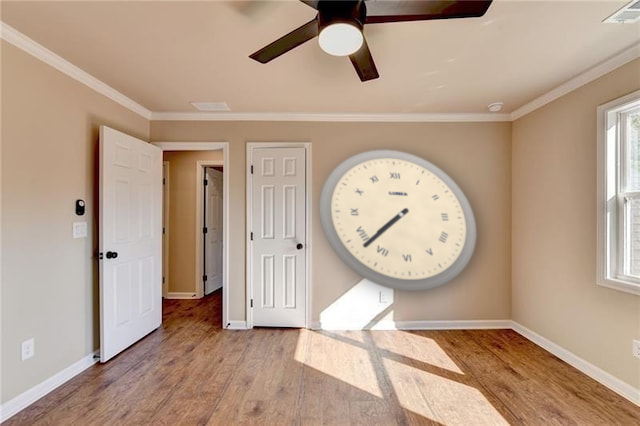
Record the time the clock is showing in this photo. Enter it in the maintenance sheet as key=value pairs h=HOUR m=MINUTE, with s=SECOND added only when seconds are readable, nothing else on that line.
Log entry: h=7 m=38
